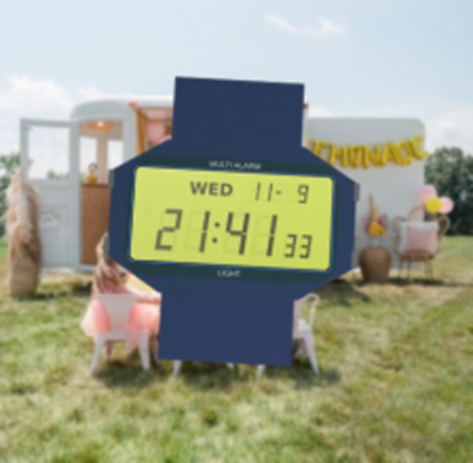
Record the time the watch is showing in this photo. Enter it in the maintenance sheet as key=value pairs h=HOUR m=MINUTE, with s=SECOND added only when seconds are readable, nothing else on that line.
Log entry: h=21 m=41 s=33
